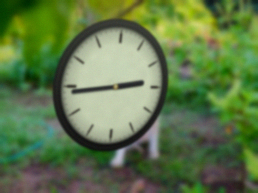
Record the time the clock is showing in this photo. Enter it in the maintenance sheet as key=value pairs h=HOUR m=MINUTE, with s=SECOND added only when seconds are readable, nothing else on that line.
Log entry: h=2 m=44
